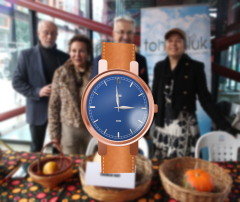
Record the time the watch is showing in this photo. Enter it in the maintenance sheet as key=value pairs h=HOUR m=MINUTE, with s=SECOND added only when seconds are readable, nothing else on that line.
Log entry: h=2 m=59
